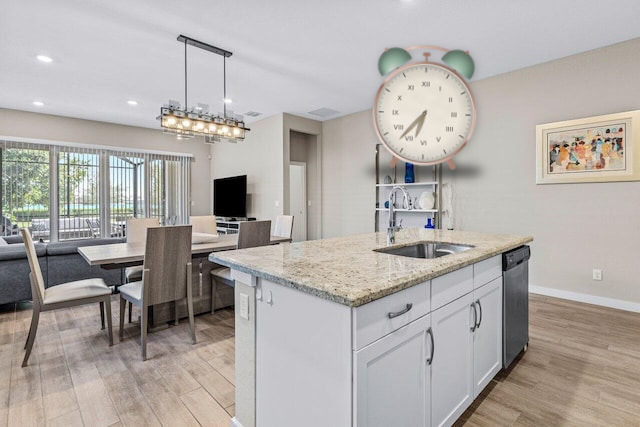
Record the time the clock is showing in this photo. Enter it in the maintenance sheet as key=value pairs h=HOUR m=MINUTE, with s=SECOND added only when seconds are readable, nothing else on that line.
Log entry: h=6 m=37
